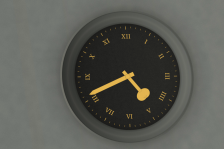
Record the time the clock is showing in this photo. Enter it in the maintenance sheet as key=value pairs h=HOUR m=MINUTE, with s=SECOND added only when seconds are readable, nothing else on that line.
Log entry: h=4 m=41
